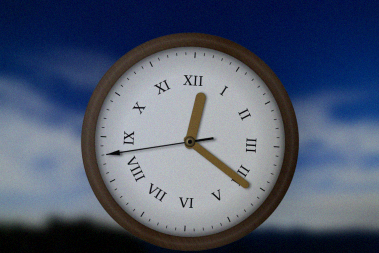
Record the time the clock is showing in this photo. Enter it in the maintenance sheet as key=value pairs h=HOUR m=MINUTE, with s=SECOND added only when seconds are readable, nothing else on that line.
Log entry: h=12 m=20 s=43
